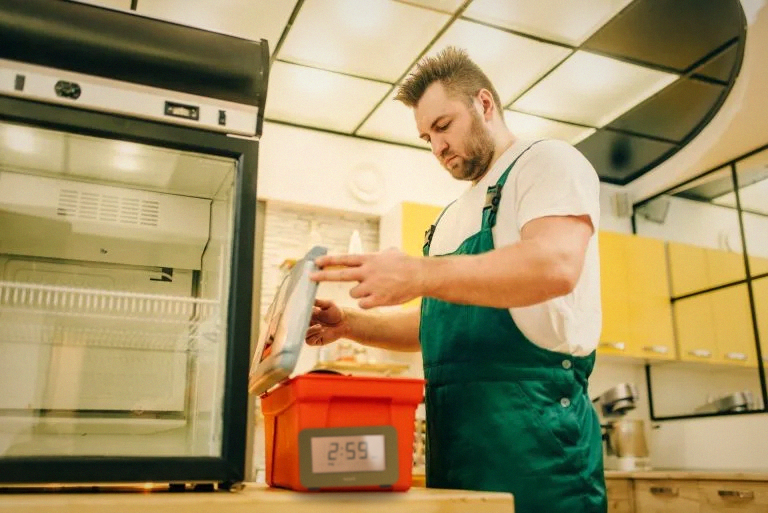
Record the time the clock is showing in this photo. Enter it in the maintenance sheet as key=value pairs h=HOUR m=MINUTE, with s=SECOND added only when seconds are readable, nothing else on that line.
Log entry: h=2 m=59
